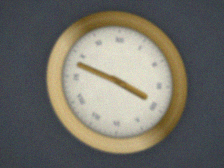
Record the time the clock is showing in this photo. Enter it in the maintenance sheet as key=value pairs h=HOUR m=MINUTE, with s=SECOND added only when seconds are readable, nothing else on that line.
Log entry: h=3 m=48
